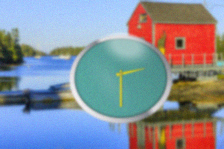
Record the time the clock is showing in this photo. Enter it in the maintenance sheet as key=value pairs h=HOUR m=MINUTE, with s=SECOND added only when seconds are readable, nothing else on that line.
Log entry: h=2 m=30
